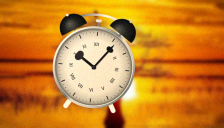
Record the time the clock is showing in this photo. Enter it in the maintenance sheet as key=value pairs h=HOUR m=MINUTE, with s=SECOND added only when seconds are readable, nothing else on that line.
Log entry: h=10 m=6
